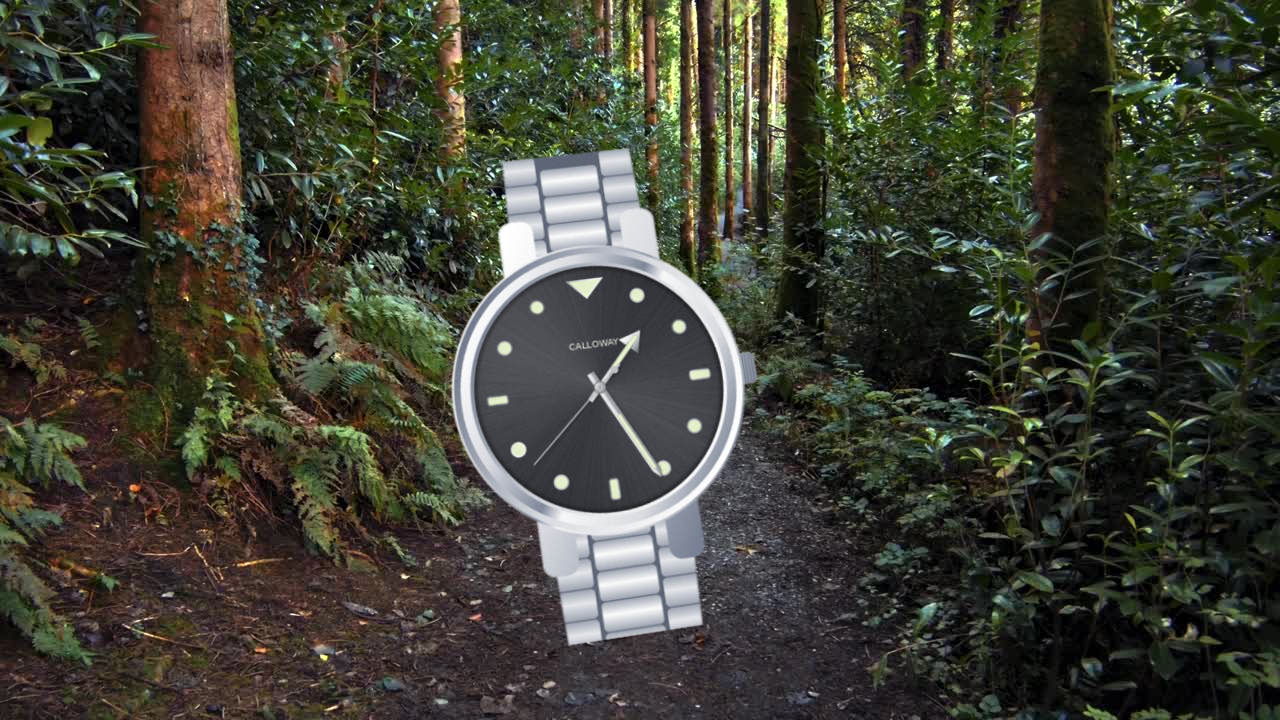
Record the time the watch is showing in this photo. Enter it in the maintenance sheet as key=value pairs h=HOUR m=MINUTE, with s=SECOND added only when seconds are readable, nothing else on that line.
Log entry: h=1 m=25 s=38
